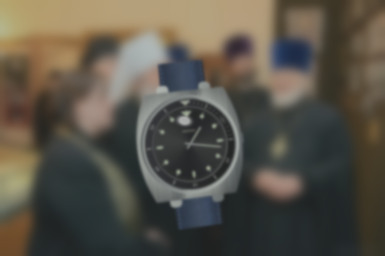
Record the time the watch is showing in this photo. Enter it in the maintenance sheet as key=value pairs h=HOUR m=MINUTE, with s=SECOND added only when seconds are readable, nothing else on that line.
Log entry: h=1 m=17
